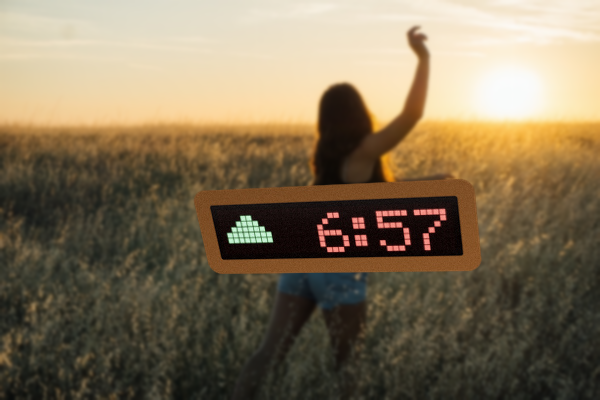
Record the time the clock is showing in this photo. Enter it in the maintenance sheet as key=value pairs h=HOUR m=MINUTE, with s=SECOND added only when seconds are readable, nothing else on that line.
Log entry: h=6 m=57
